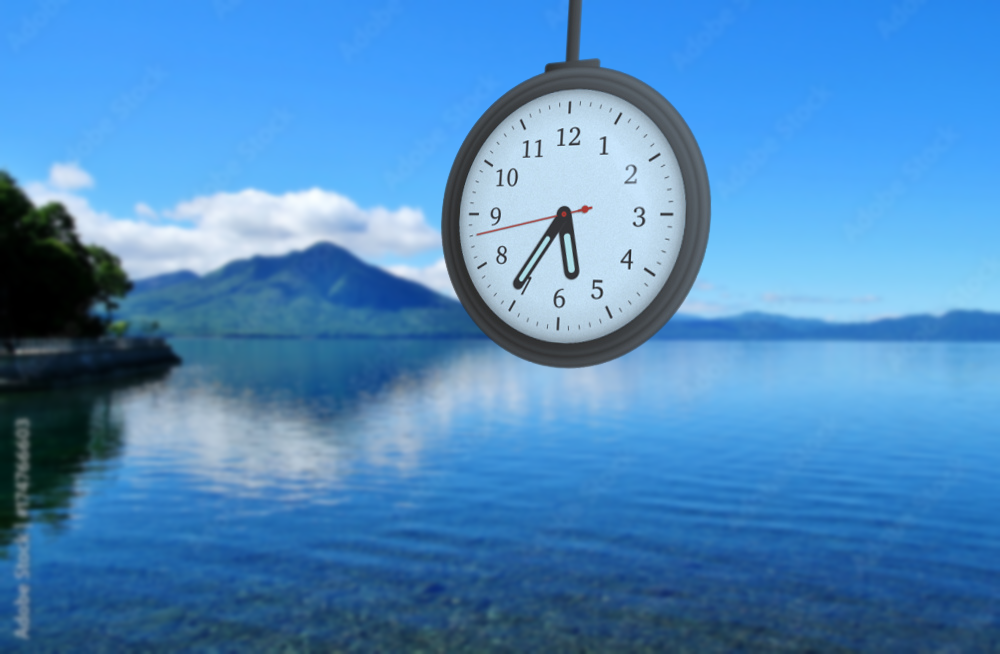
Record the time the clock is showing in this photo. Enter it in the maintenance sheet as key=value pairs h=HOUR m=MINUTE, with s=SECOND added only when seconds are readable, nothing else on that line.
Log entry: h=5 m=35 s=43
